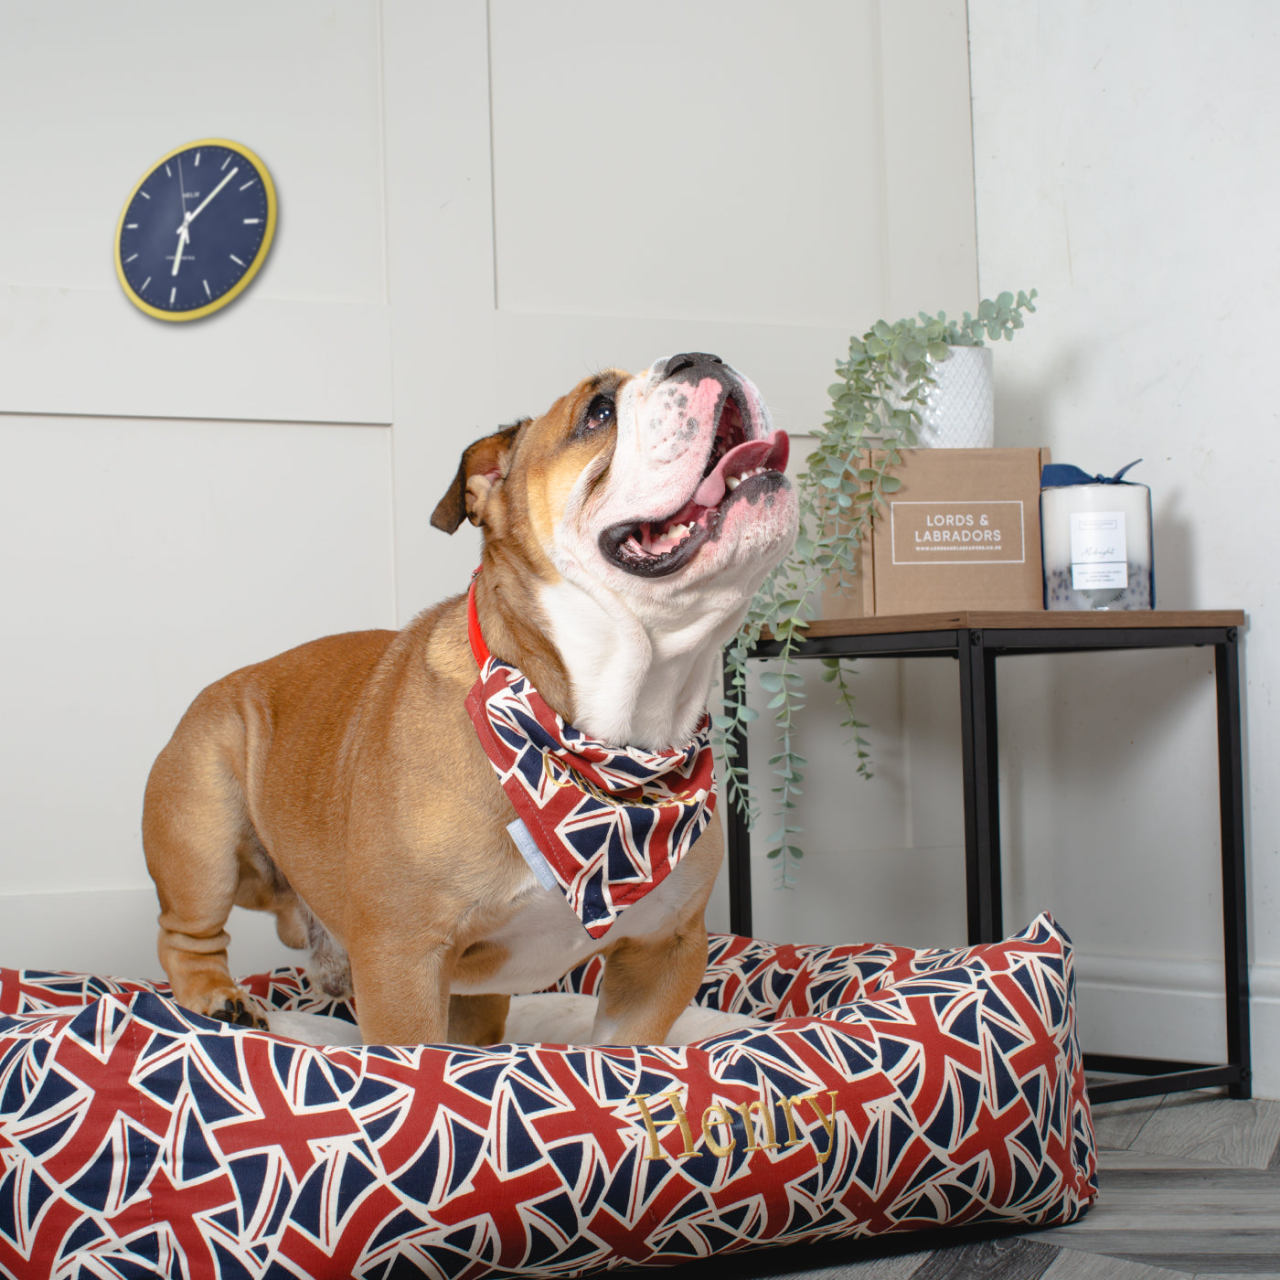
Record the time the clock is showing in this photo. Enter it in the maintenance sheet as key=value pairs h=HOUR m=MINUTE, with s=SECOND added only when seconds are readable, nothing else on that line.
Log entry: h=6 m=6 s=57
